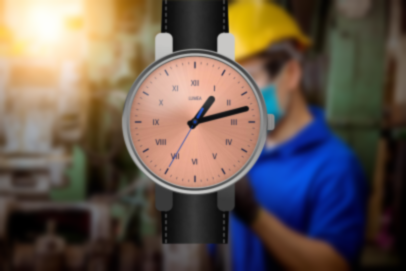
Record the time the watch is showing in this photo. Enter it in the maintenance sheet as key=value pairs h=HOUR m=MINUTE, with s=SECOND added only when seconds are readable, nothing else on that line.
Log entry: h=1 m=12 s=35
